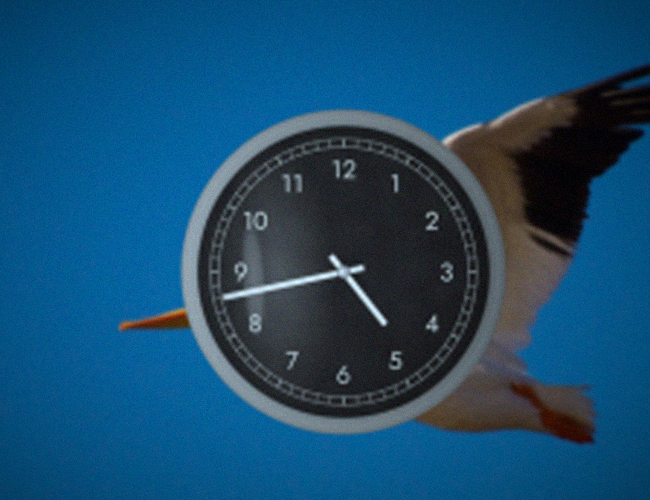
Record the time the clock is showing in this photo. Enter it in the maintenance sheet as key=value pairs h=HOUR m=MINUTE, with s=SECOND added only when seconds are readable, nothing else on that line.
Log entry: h=4 m=43
